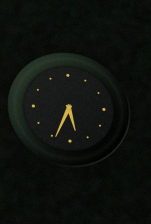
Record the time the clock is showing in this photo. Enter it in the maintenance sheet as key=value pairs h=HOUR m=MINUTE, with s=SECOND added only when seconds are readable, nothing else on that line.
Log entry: h=5 m=34
